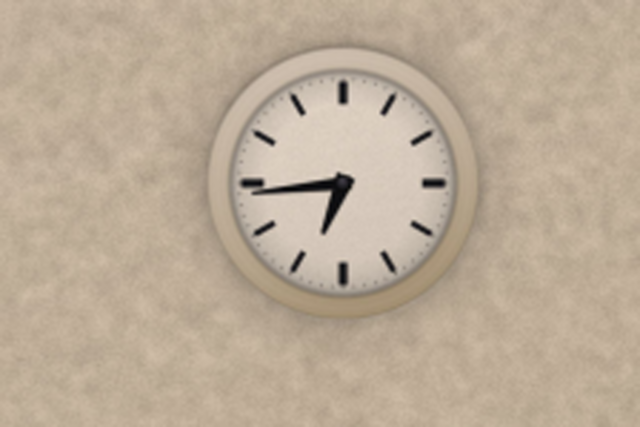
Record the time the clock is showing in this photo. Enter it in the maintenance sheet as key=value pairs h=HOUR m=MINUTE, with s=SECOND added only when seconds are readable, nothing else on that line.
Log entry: h=6 m=44
